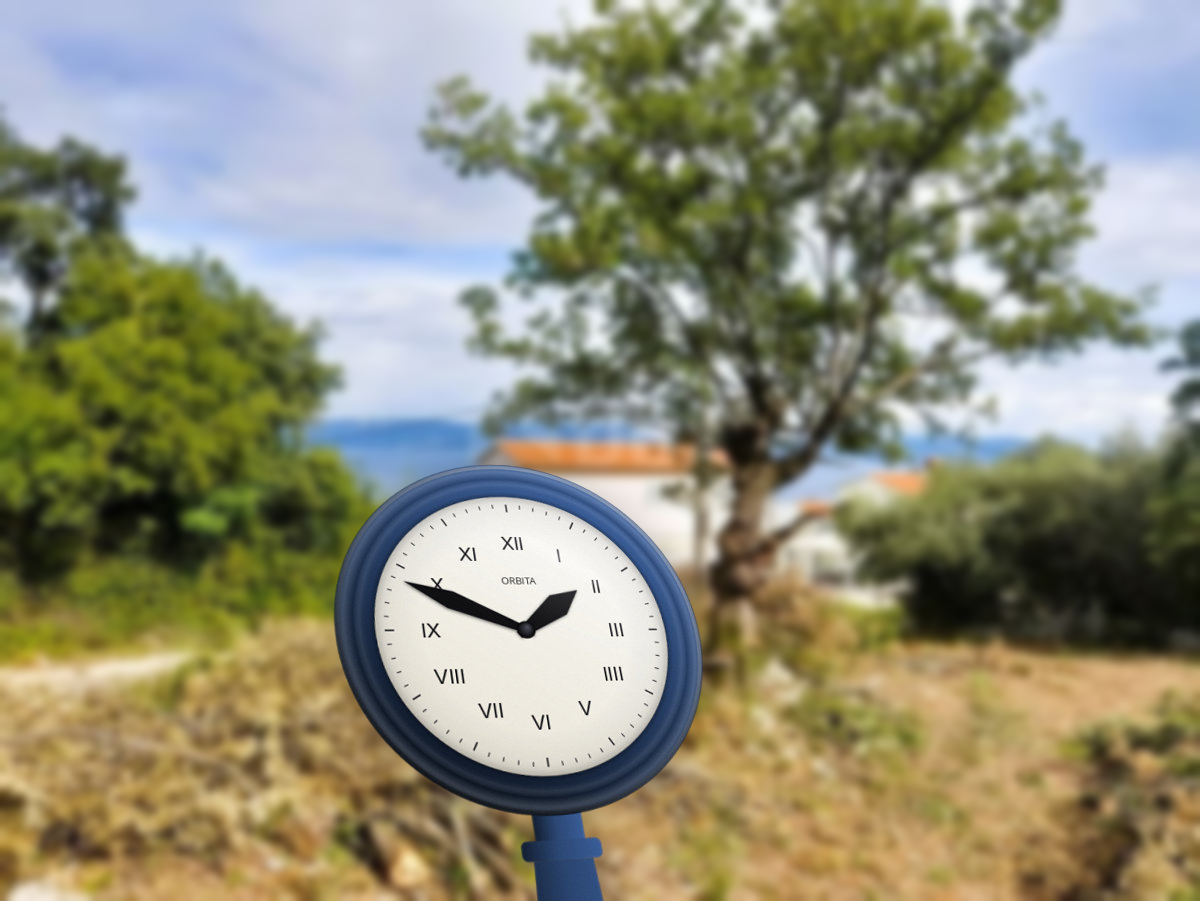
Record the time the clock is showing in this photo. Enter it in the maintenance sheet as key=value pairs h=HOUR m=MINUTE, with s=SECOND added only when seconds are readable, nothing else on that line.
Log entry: h=1 m=49
